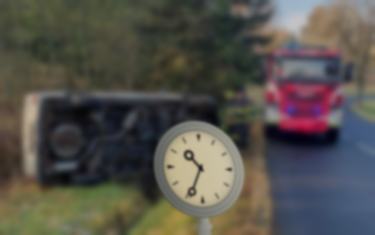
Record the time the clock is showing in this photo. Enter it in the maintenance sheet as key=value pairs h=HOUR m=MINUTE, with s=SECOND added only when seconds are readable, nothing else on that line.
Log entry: h=10 m=34
